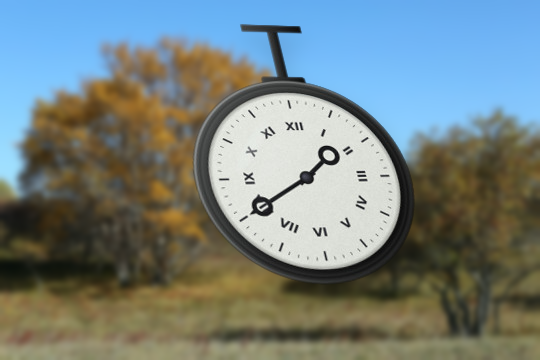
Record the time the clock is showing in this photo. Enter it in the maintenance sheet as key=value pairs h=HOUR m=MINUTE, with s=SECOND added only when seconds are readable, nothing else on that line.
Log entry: h=1 m=40
